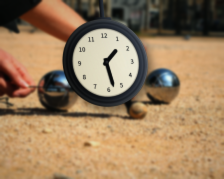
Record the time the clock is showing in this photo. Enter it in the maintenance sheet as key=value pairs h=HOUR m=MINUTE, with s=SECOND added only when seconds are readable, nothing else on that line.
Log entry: h=1 m=28
